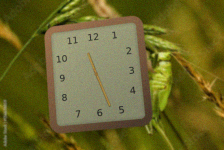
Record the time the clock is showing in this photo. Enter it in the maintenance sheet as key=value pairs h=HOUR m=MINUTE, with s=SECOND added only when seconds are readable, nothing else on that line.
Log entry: h=11 m=27
